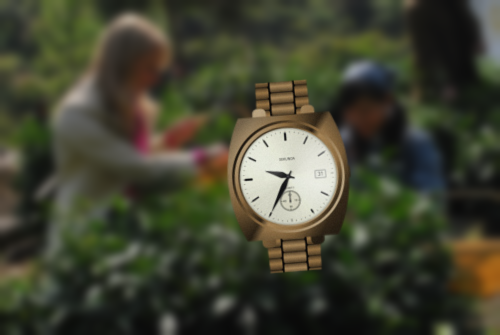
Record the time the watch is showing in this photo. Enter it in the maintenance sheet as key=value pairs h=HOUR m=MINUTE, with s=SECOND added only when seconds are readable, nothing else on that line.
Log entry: h=9 m=35
